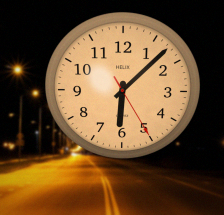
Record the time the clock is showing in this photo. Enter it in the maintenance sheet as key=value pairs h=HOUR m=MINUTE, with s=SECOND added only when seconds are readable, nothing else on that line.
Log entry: h=6 m=7 s=25
